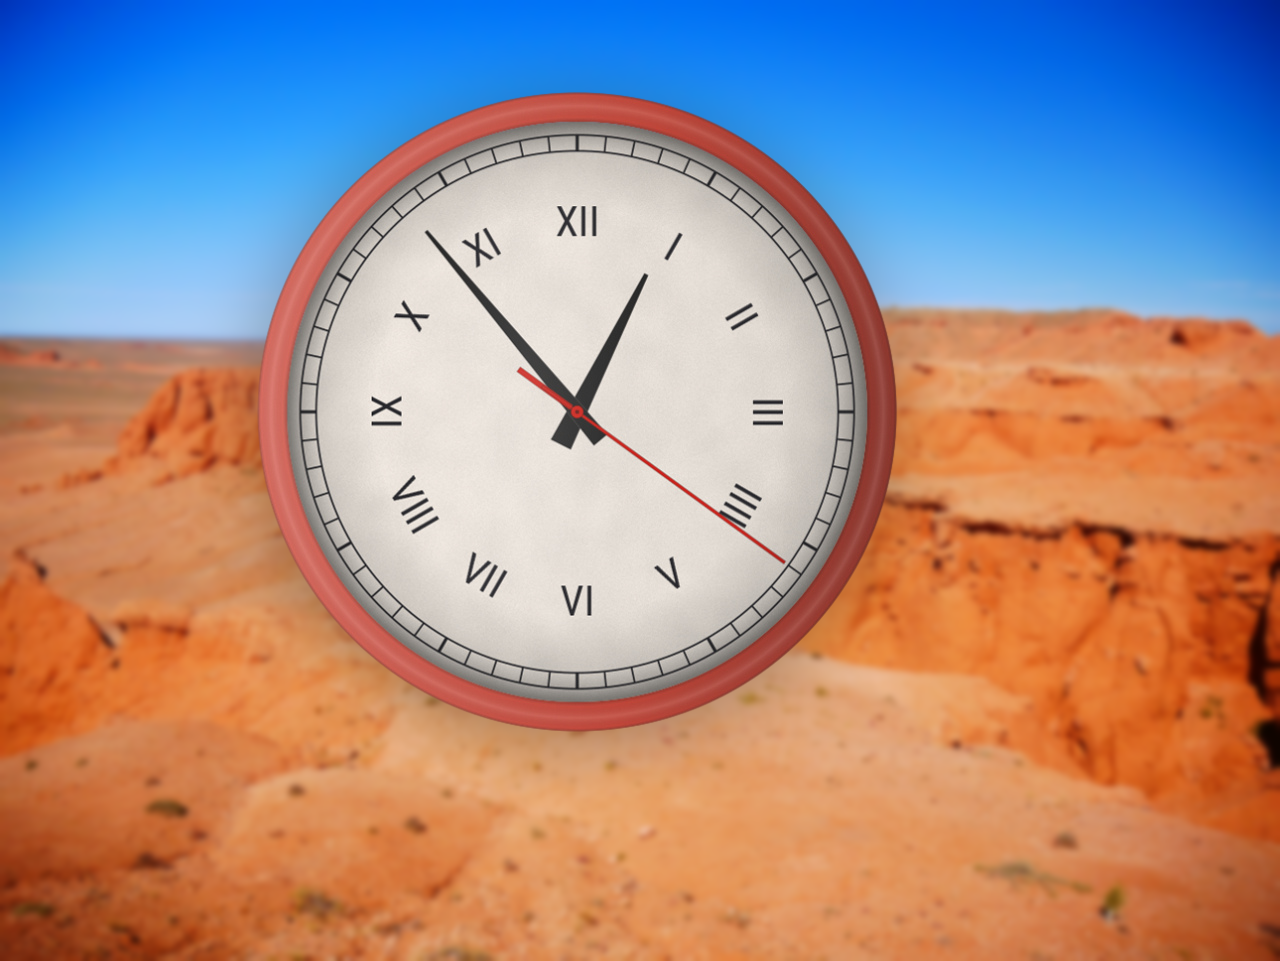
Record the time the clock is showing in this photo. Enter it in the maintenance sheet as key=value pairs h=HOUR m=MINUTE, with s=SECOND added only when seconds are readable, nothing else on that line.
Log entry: h=12 m=53 s=21
